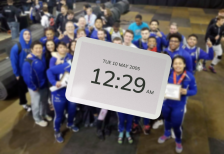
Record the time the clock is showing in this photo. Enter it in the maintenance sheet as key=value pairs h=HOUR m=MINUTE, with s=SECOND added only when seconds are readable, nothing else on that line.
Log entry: h=12 m=29
